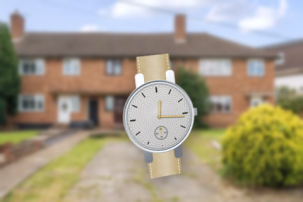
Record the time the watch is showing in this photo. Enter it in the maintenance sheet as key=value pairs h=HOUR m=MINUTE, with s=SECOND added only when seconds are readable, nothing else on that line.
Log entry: h=12 m=16
